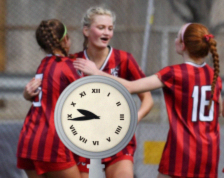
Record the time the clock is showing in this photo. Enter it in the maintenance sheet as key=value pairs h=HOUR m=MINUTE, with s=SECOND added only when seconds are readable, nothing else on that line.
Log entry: h=9 m=44
